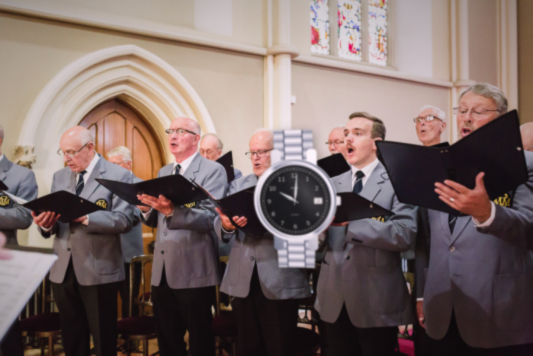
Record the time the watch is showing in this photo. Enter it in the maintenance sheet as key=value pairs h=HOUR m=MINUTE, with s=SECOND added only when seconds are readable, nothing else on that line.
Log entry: h=10 m=1
